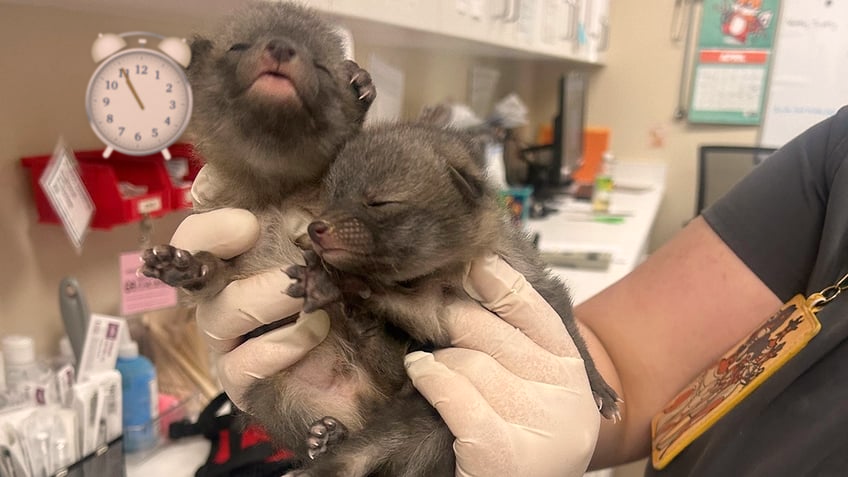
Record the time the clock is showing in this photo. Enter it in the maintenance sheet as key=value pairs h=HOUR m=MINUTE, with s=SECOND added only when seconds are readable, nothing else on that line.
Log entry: h=10 m=55
